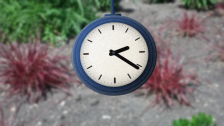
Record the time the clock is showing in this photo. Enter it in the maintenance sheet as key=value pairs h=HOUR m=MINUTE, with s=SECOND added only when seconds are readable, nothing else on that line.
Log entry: h=2 m=21
